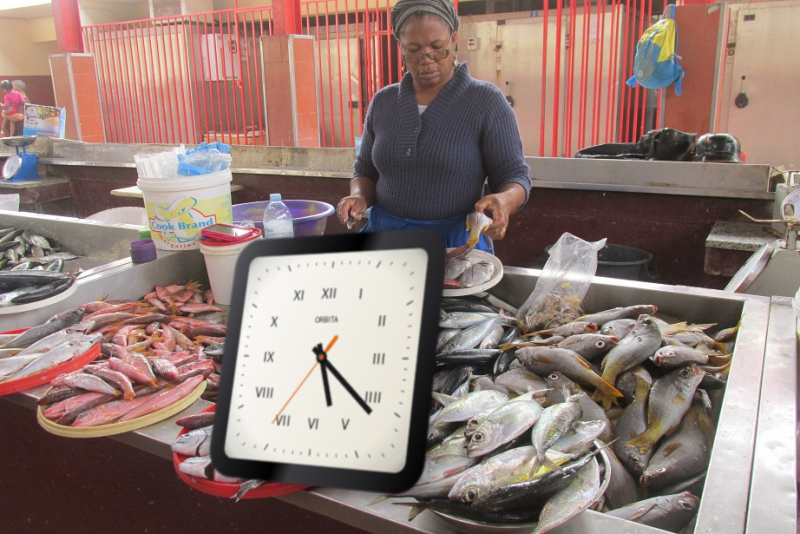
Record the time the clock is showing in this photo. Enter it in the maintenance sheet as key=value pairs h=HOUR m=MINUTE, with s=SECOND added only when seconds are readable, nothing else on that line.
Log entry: h=5 m=21 s=36
